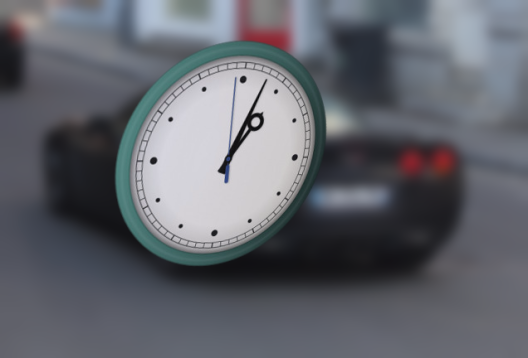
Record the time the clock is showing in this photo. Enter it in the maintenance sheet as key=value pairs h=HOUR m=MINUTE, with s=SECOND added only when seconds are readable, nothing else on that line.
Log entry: h=1 m=2 s=59
